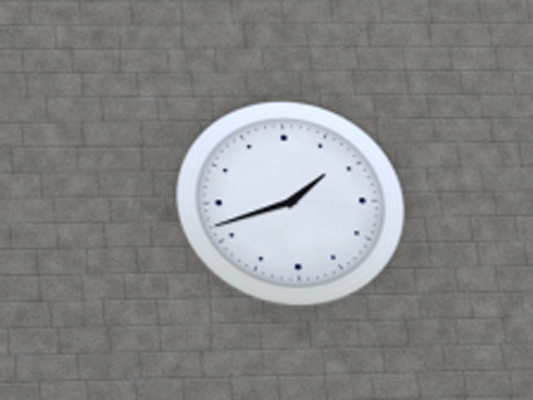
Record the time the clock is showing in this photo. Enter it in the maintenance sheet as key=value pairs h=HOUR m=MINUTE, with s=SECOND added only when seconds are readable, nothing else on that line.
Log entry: h=1 m=42
